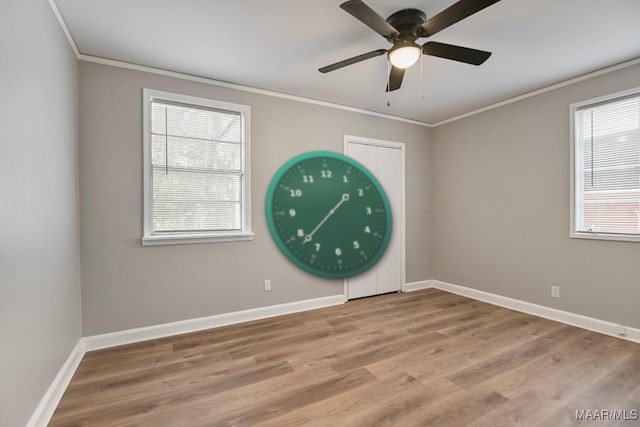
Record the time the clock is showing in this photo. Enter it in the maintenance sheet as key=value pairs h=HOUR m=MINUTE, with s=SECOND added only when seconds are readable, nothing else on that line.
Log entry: h=1 m=38
